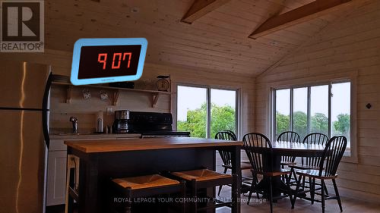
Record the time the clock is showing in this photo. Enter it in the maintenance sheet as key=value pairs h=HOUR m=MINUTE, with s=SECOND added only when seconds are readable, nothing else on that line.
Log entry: h=9 m=7
